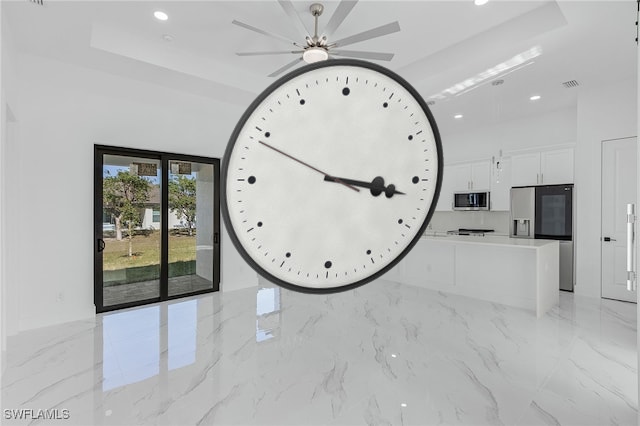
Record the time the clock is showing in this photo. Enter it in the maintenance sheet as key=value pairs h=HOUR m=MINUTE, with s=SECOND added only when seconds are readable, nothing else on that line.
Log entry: h=3 m=16 s=49
